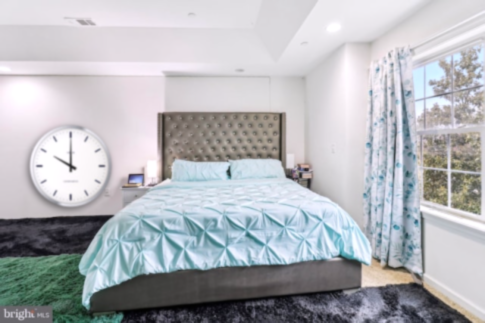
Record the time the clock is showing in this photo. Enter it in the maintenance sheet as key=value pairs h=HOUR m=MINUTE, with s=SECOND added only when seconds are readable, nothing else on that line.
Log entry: h=10 m=0
